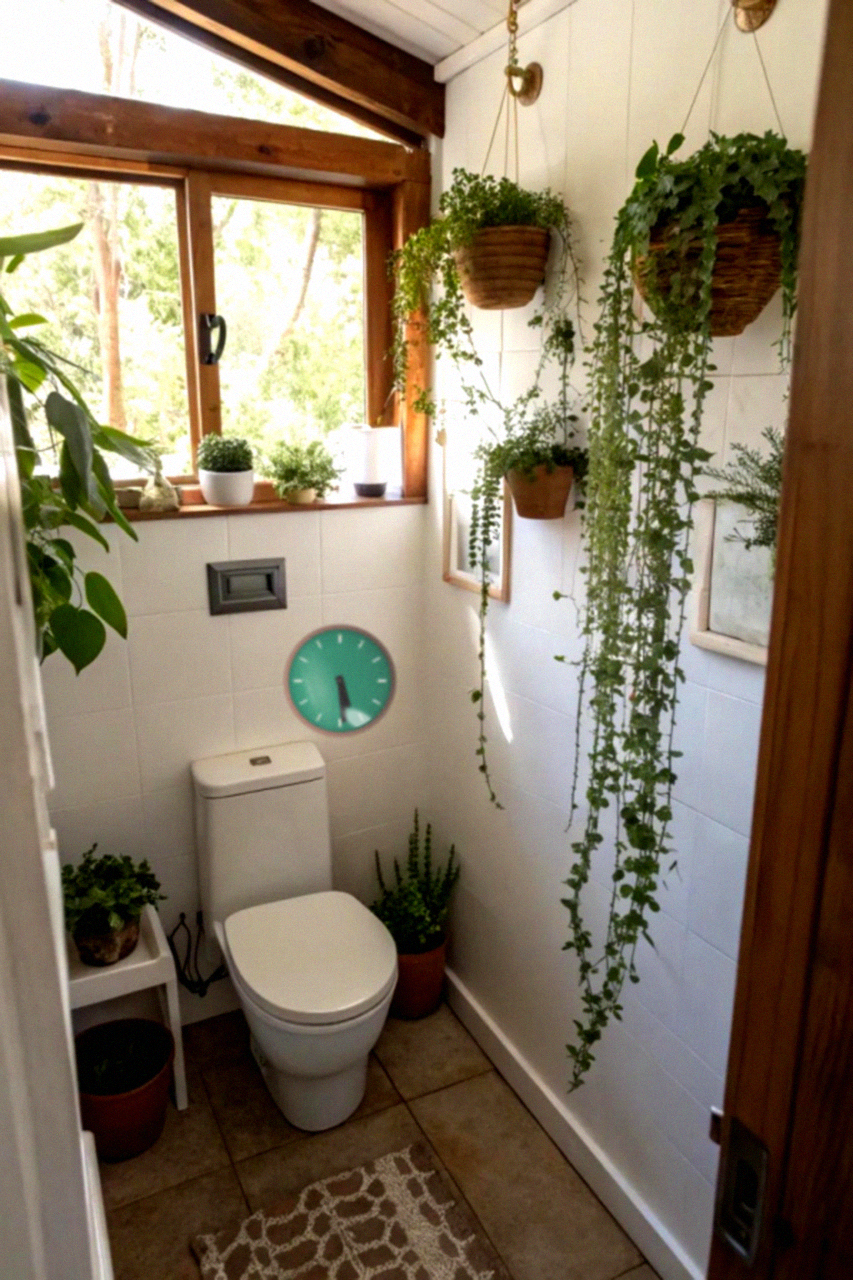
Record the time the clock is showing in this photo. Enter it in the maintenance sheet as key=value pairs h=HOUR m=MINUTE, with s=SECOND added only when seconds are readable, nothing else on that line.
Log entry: h=5 m=29
